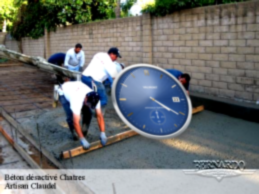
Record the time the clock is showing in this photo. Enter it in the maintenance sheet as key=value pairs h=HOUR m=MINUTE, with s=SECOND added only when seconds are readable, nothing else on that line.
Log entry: h=4 m=21
